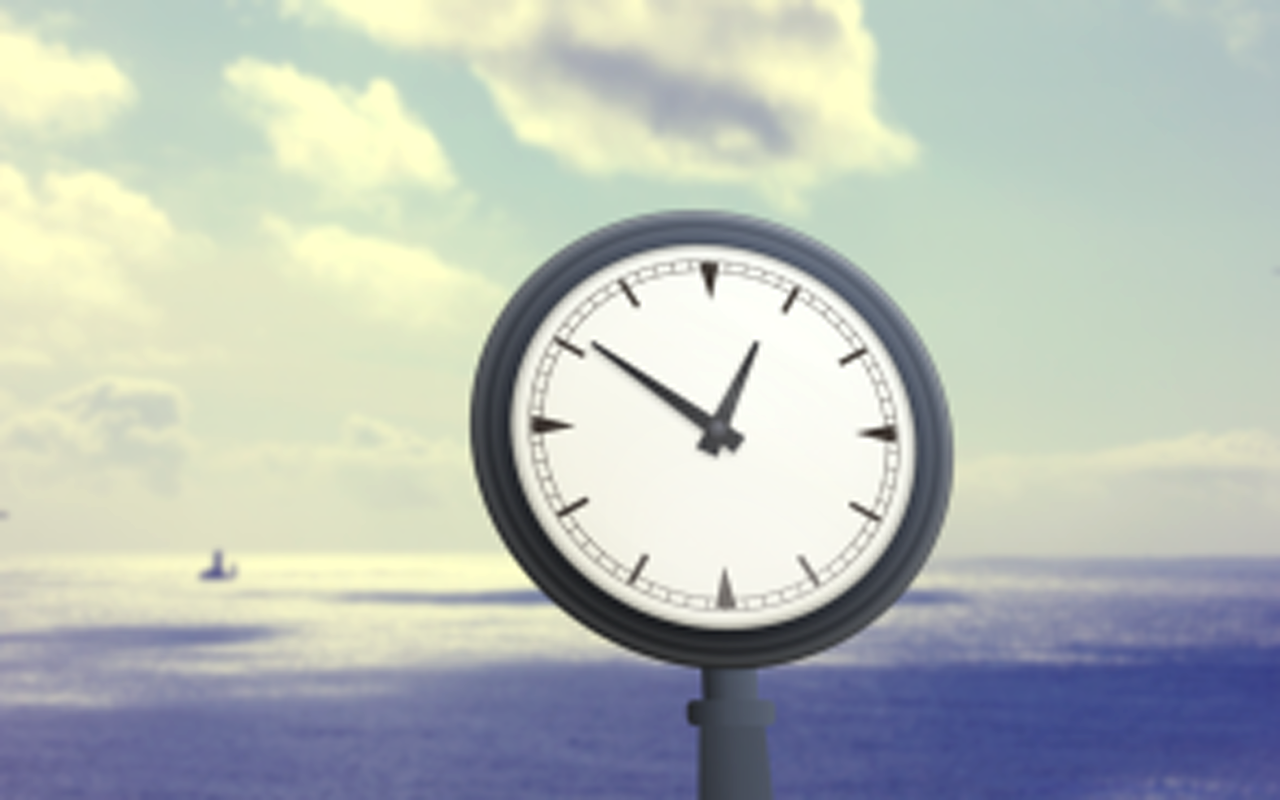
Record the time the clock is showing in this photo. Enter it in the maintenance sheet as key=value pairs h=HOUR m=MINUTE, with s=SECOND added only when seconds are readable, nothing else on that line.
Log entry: h=12 m=51
